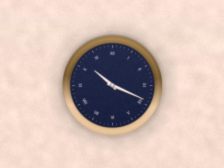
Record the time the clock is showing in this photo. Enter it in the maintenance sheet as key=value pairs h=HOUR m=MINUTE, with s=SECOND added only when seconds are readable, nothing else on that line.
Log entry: h=10 m=19
